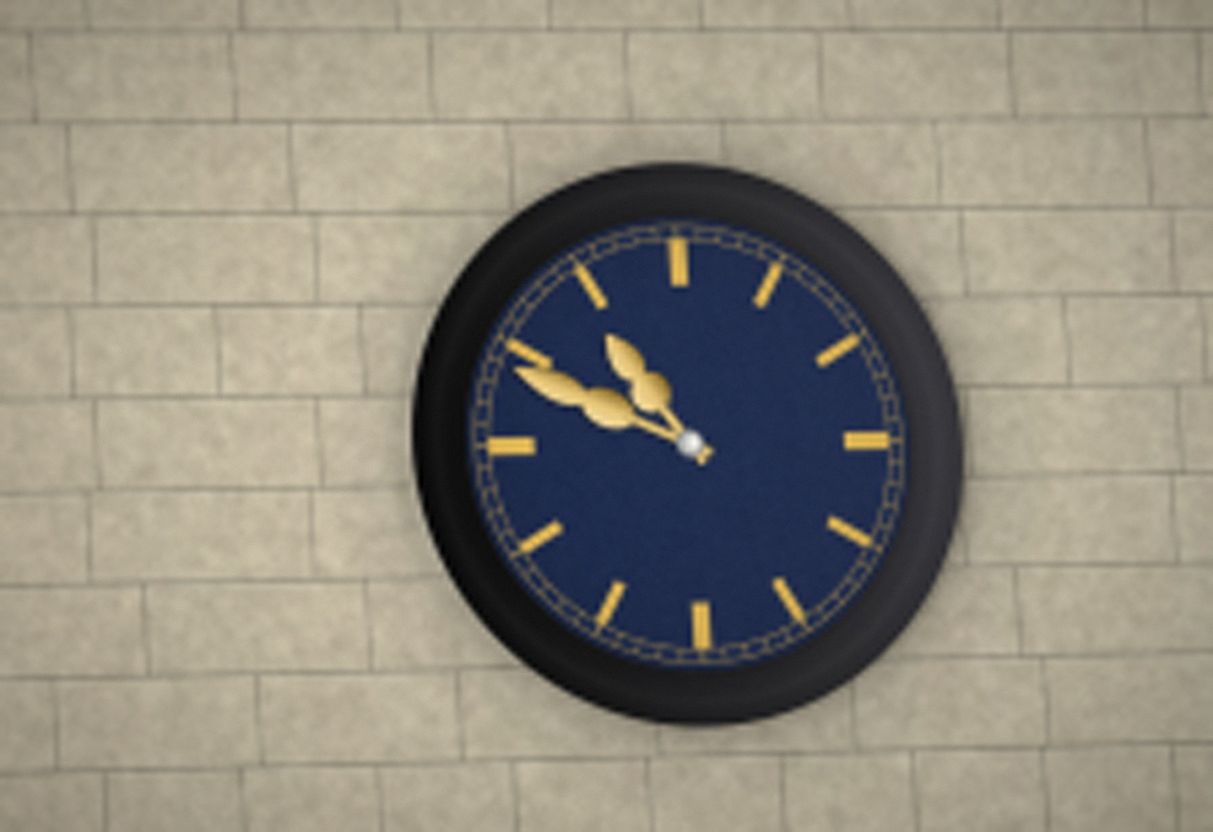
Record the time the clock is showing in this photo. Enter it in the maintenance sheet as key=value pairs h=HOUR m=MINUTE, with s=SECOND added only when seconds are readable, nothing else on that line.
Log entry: h=10 m=49
